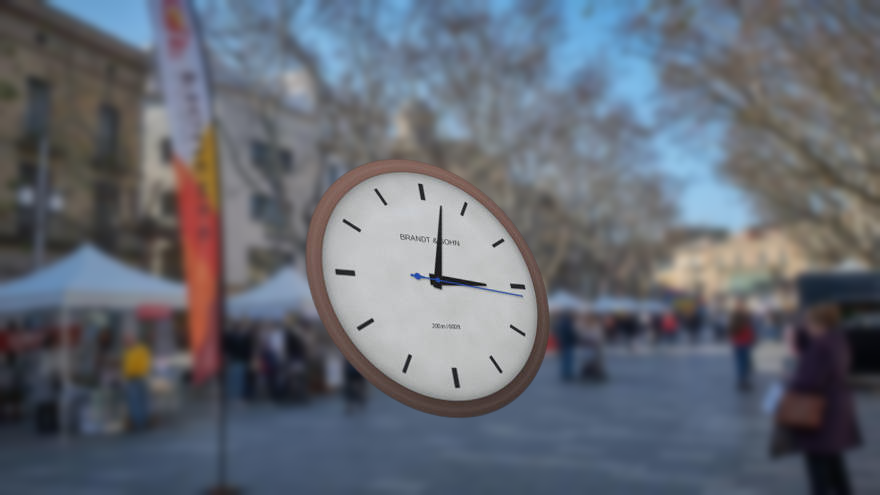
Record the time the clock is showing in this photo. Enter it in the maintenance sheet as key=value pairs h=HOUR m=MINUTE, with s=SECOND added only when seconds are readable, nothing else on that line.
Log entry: h=3 m=2 s=16
